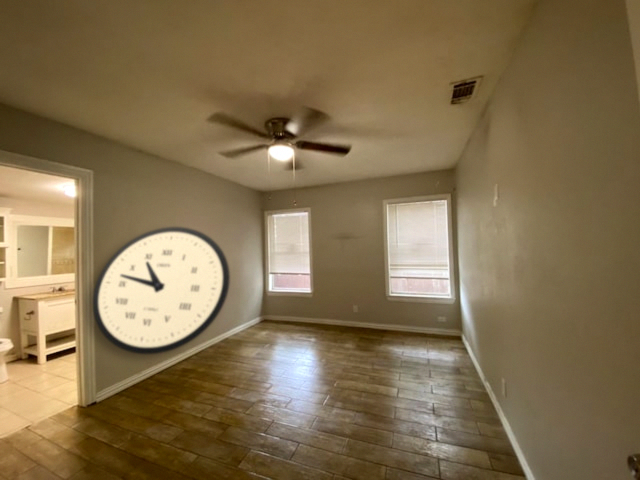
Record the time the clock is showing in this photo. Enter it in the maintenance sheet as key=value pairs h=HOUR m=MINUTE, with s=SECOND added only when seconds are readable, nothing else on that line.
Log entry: h=10 m=47
